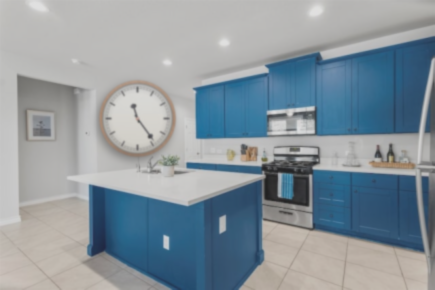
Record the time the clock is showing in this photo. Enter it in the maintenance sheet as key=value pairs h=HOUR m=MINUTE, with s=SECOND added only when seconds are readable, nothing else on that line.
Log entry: h=11 m=24
